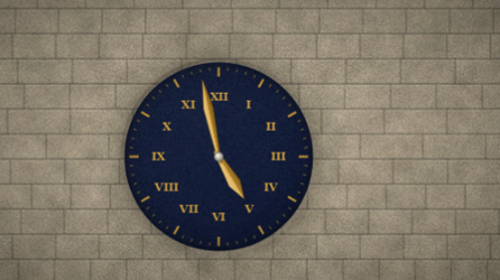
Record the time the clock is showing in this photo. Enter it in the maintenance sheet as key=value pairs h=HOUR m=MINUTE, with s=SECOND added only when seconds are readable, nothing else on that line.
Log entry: h=4 m=58
